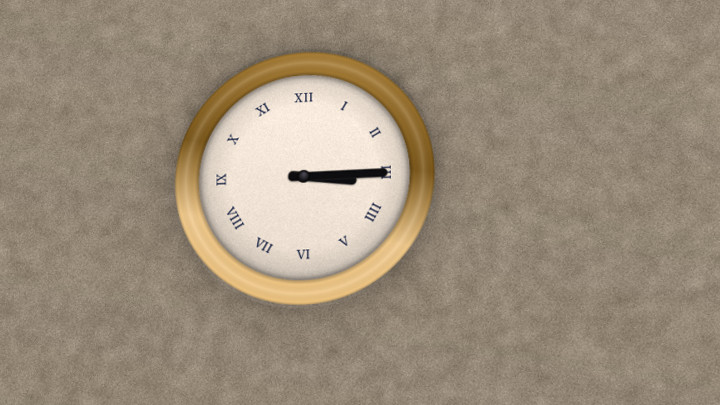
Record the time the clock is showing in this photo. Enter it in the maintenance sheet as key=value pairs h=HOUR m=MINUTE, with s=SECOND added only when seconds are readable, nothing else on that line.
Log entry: h=3 m=15
